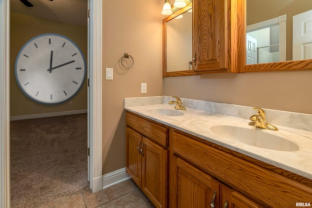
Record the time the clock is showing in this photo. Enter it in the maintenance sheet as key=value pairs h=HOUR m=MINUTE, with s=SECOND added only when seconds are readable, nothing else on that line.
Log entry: h=12 m=12
